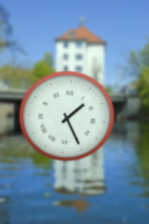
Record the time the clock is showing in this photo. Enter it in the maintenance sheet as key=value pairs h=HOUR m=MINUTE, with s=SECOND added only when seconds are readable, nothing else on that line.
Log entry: h=1 m=25
